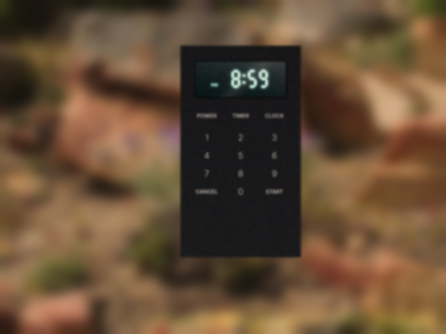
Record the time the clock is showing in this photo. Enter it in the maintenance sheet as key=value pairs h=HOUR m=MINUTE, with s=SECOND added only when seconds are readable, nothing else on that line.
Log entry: h=8 m=59
